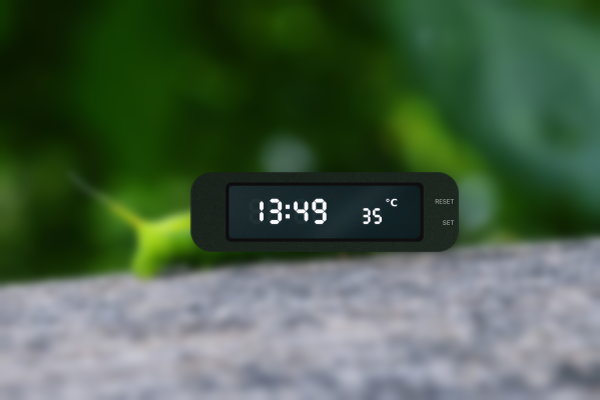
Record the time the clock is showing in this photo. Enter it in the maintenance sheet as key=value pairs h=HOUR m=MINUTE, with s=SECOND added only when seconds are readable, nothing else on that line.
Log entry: h=13 m=49
